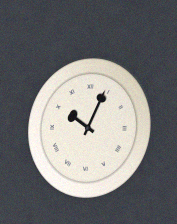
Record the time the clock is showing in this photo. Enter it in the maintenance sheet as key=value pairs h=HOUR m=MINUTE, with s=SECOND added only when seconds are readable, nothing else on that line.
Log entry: h=10 m=4
